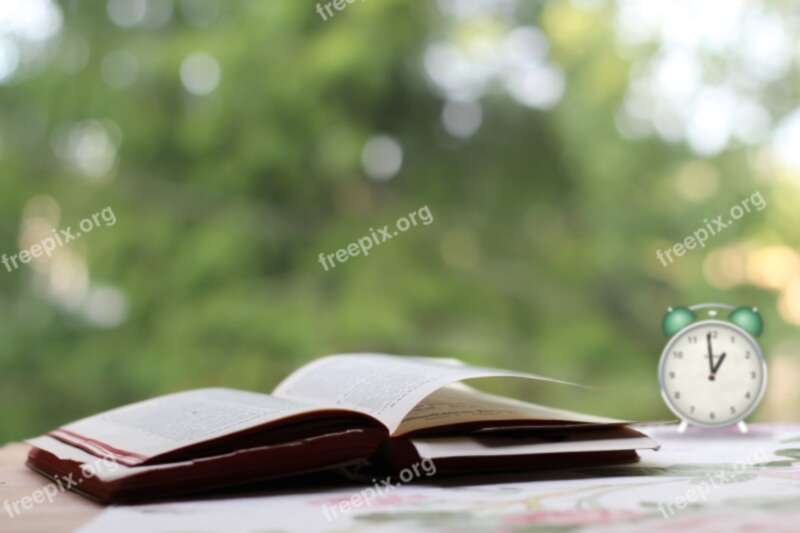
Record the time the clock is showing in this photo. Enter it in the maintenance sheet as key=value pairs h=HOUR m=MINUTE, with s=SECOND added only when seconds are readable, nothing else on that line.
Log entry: h=12 m=59
